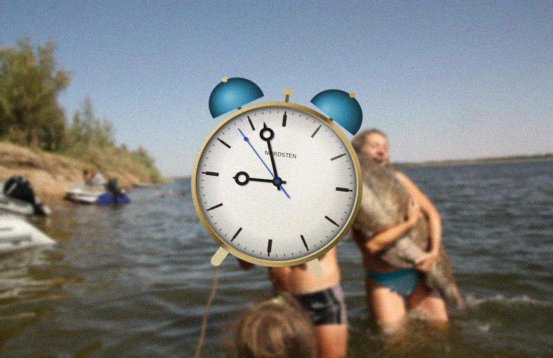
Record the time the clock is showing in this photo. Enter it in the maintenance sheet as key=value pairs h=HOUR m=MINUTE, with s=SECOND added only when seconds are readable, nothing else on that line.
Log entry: h=8 m=56 s=53
